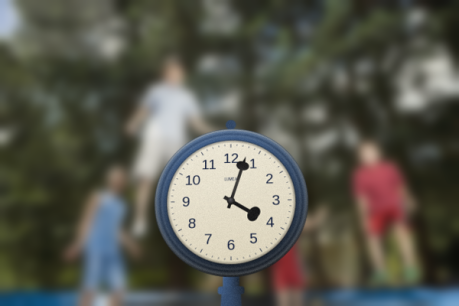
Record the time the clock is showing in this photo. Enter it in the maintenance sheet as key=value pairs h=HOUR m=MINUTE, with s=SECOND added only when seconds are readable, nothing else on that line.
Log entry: h=4 m=3
